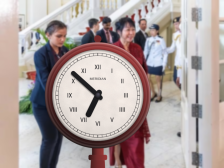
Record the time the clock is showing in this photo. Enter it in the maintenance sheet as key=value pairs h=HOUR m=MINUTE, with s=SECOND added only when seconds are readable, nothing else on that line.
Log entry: h=6 m=52
